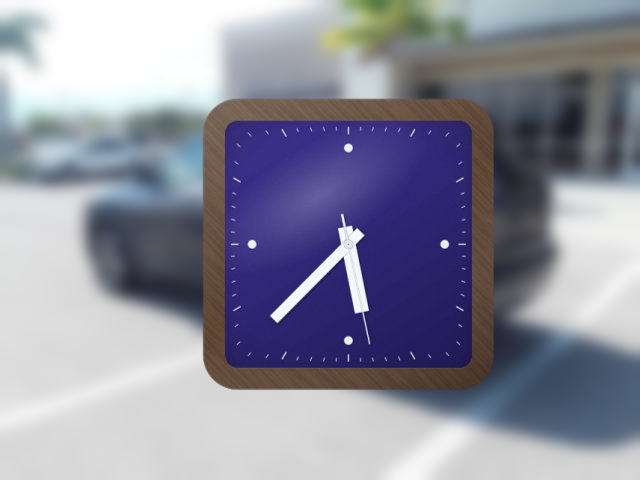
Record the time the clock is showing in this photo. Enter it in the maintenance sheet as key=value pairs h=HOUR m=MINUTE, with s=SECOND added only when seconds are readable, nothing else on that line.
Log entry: h=5 m=37 s=28
